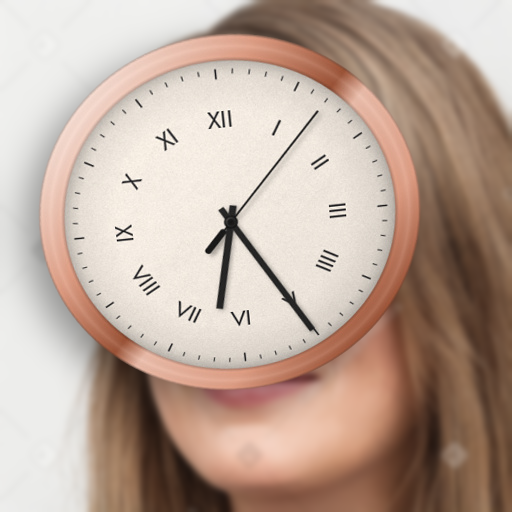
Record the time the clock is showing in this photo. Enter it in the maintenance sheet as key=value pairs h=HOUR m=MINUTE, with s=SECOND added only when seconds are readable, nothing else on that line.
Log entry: h=6 m=25 s=7
